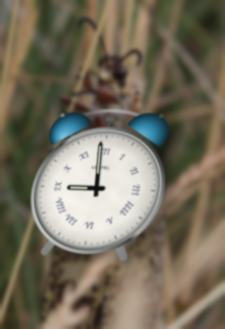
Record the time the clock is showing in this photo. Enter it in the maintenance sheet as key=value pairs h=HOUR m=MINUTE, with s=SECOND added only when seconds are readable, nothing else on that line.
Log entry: h=8 m=59
